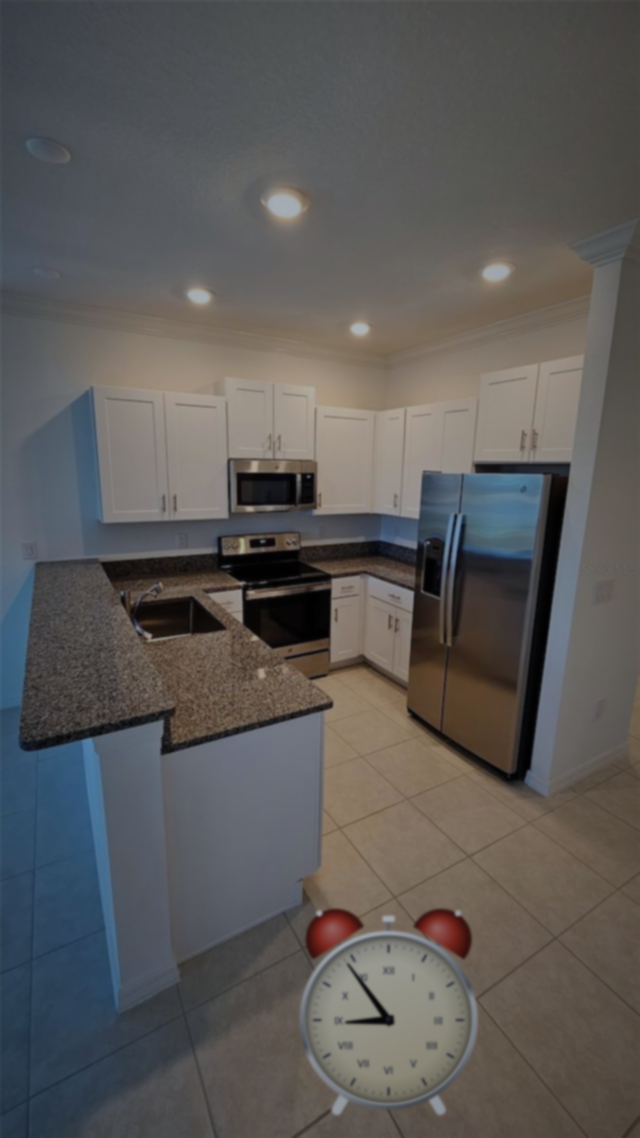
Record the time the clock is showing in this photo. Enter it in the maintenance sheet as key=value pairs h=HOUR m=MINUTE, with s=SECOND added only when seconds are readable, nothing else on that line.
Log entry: h=8 m=54
